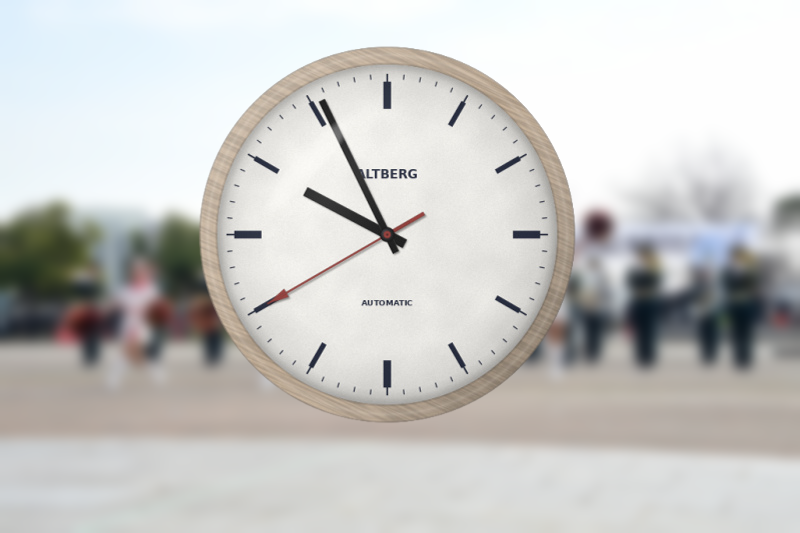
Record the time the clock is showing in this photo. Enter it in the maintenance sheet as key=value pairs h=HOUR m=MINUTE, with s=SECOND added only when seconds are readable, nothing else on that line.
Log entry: h=9 m=55 s=40
